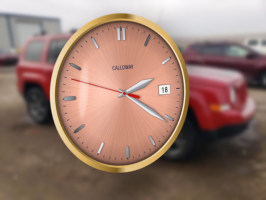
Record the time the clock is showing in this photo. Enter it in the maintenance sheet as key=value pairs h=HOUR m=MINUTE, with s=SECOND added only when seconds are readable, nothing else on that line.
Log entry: h=2 m=20 s=48
